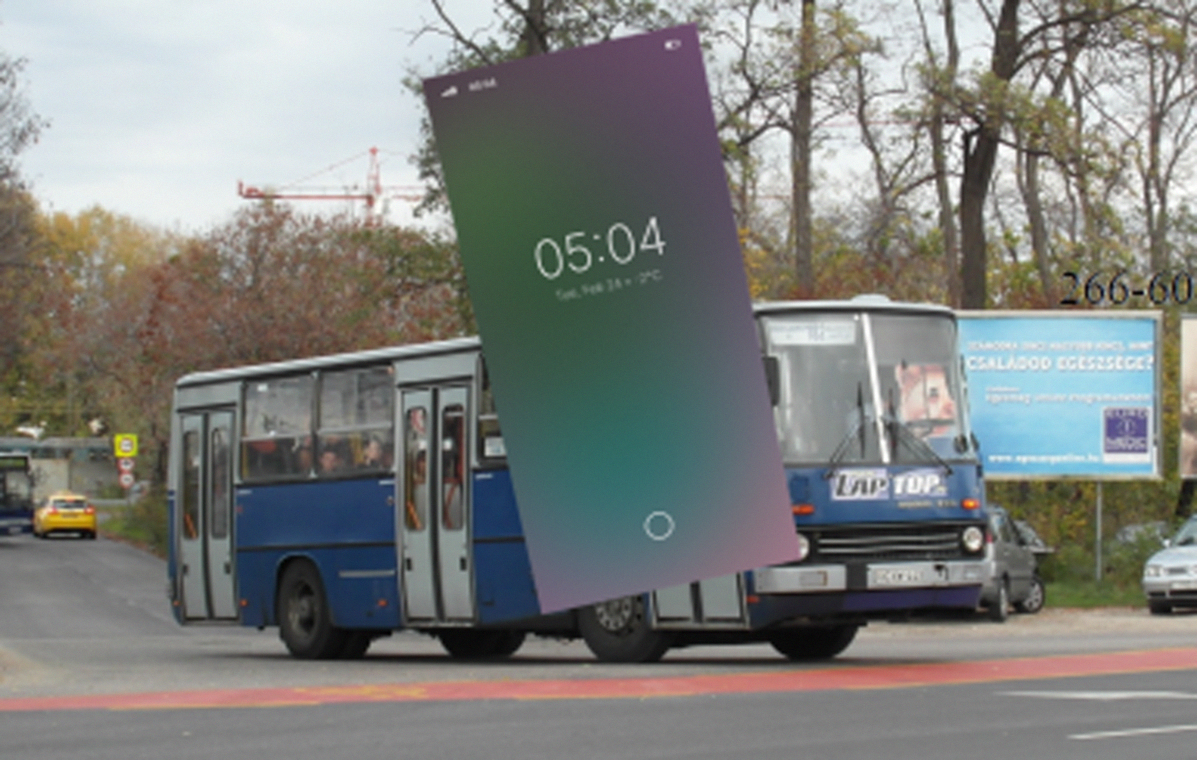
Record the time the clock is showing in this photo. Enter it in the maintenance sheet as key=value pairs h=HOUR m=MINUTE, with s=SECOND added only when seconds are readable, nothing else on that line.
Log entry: h=5 m=4
